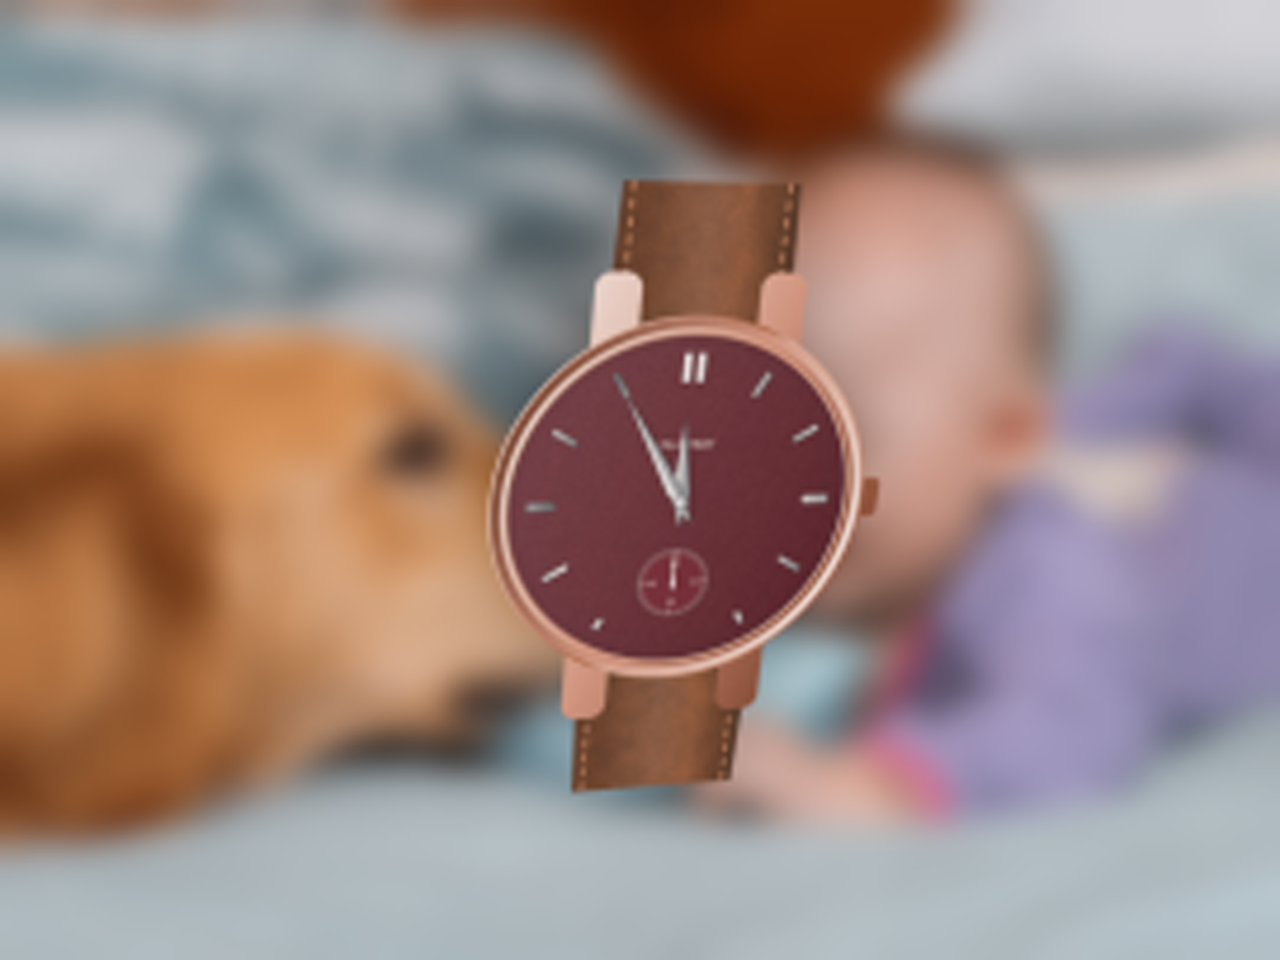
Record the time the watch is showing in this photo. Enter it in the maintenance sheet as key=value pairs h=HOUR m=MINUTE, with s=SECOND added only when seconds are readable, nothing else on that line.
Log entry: h=11 m=55
